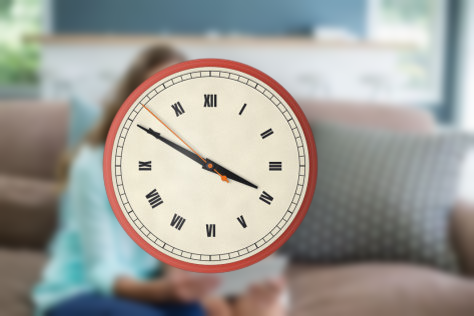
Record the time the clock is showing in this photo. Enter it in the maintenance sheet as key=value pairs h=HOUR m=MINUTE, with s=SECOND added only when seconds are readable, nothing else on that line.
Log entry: h=3 m=49 s=52
